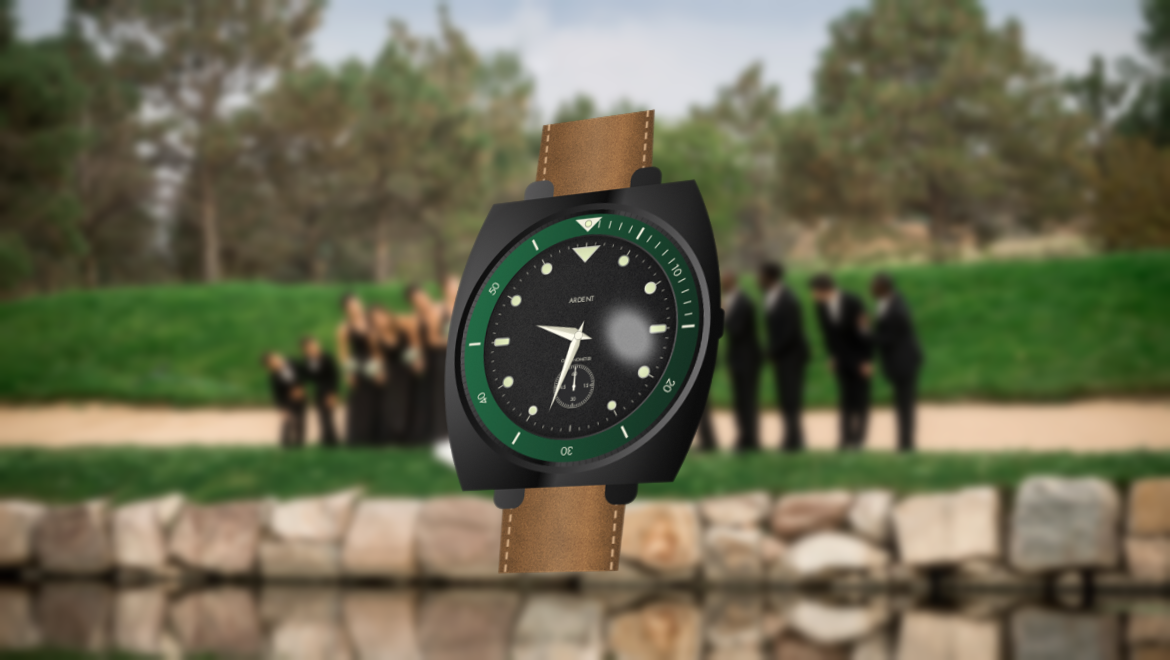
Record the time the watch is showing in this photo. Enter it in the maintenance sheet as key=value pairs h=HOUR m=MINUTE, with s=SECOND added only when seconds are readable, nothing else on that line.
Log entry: h=9 m=33
